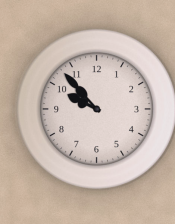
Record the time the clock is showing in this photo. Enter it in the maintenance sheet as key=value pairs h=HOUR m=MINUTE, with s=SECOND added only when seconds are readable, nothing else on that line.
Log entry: h=9 m=53
